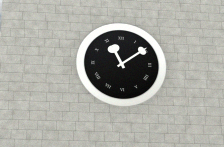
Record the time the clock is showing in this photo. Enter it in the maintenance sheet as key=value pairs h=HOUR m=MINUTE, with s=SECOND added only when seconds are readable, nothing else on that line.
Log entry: h=11 m=9
